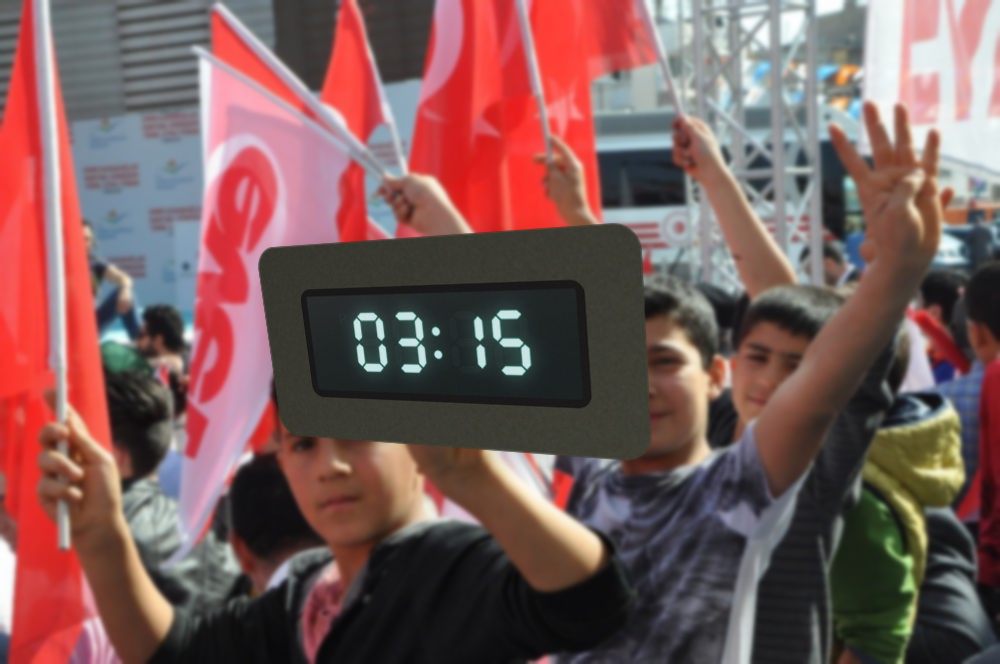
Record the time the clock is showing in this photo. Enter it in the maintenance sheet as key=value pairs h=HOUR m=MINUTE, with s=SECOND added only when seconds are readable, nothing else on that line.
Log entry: h=3 m=15
